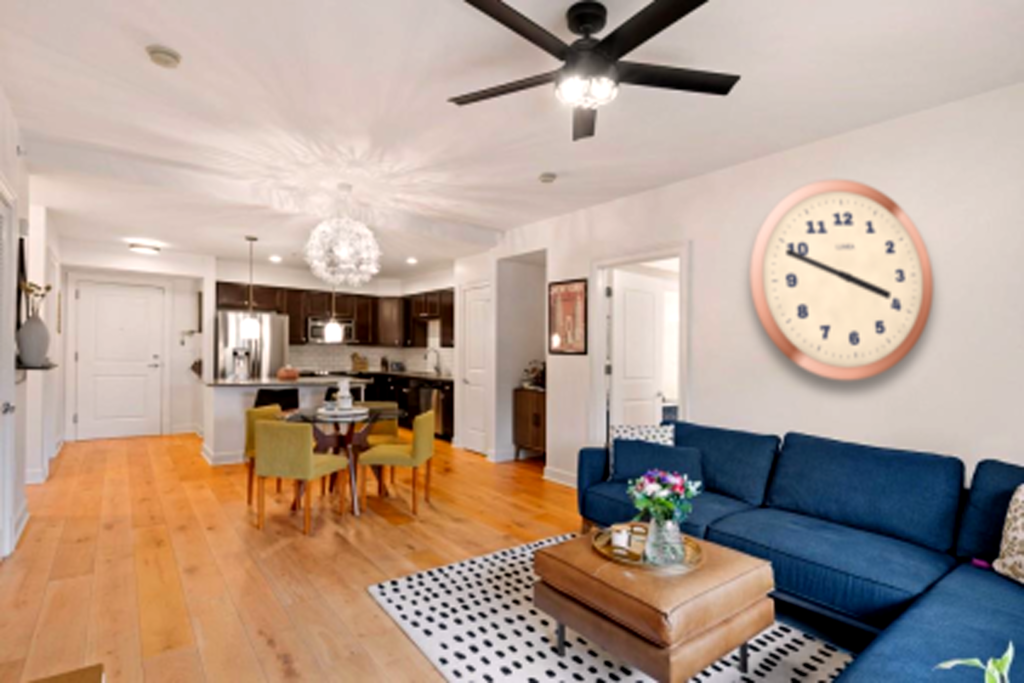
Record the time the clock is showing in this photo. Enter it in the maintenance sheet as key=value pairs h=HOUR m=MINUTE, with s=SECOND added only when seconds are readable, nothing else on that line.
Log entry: h=3 m=49
